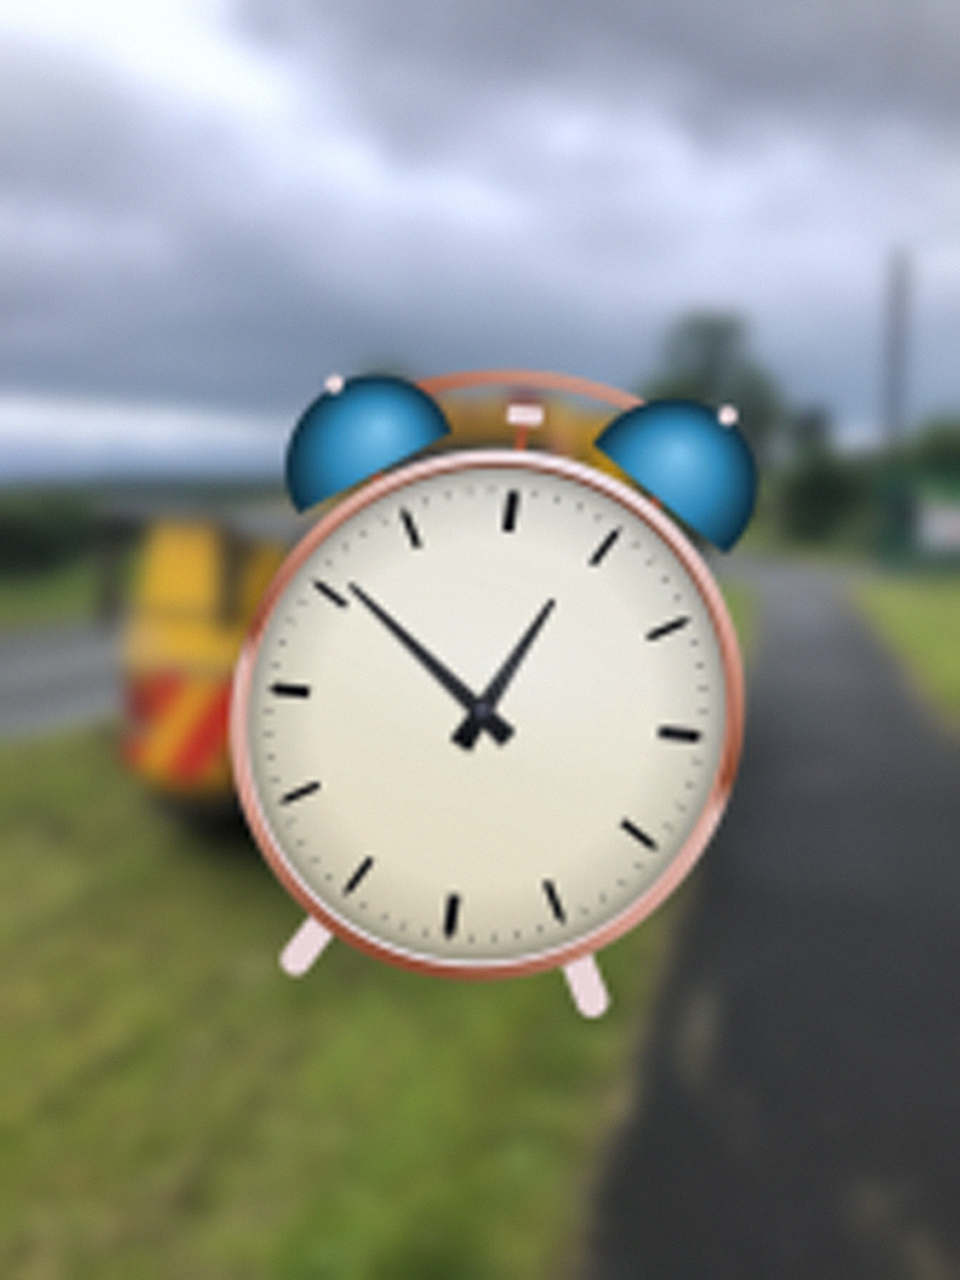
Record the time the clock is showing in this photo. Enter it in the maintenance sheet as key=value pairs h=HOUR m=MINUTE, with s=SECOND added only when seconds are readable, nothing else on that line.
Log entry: h=12 m=51
